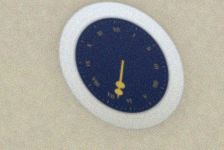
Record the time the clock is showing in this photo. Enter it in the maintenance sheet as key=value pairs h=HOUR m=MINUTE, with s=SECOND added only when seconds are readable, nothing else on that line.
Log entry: h=6 m=33
